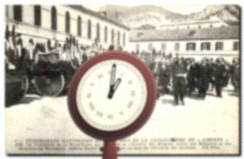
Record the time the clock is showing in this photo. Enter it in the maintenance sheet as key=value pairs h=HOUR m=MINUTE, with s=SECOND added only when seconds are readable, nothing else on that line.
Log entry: h=1 m=1
